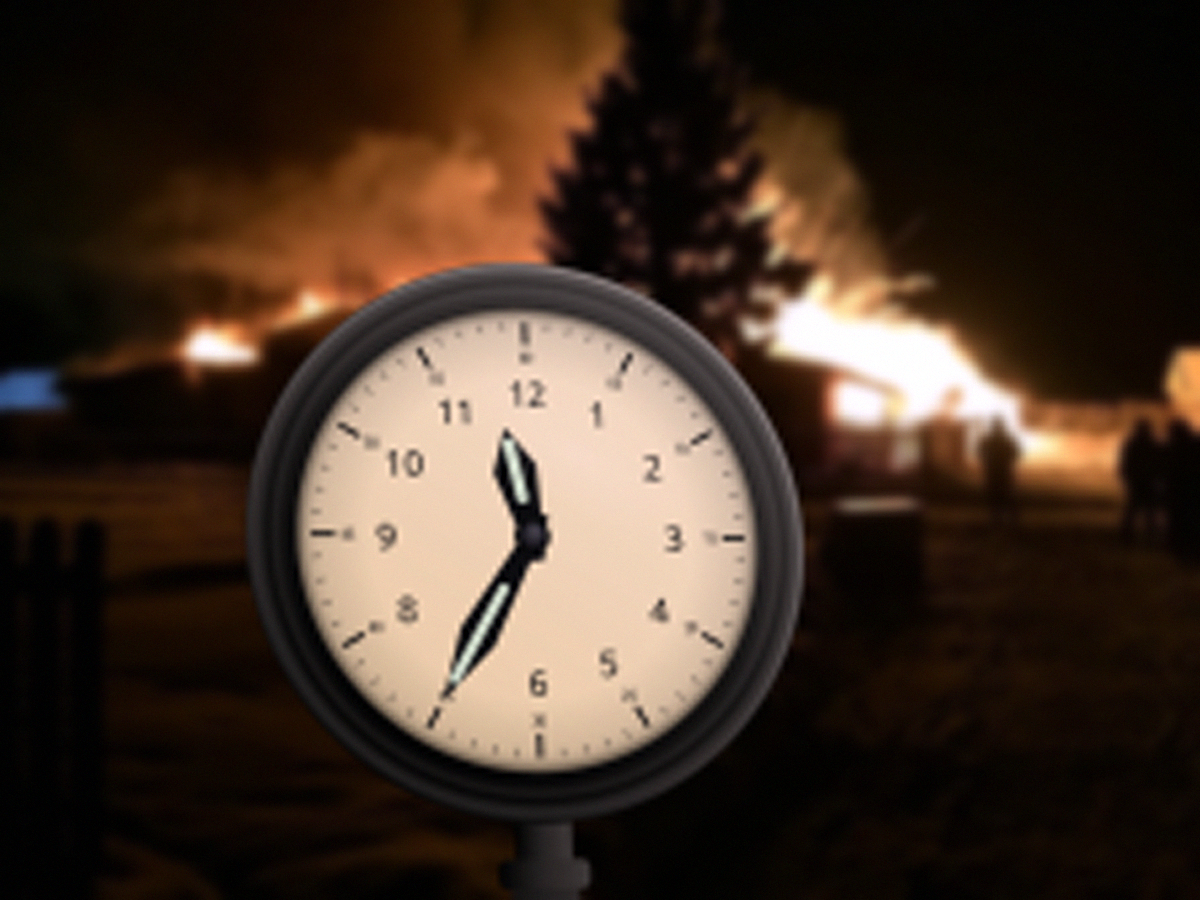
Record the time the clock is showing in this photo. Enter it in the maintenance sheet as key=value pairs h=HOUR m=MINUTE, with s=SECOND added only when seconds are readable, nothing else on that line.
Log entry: h=11 m=35
